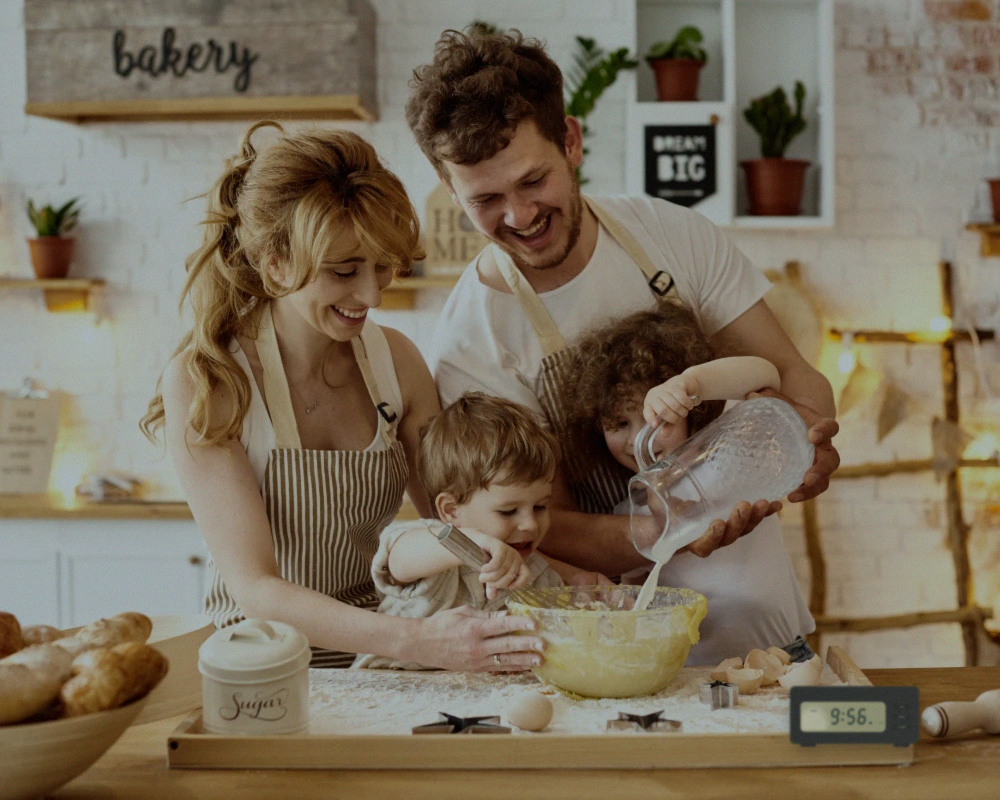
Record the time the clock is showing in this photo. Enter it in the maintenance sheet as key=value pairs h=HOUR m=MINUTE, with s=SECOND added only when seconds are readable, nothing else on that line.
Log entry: h=9 m=56
